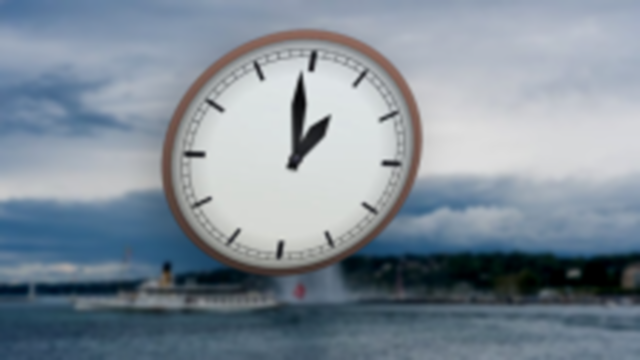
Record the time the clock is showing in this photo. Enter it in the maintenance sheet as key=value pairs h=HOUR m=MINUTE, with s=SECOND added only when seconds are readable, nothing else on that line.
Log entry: h=12 m=59
